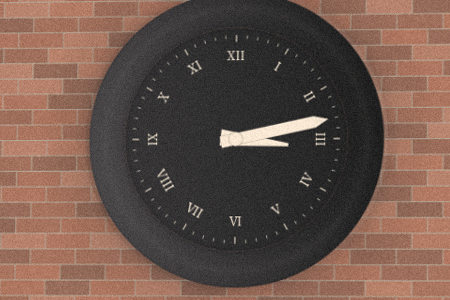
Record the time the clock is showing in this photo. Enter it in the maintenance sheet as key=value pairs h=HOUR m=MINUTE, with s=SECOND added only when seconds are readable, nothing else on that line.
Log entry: h=3 m=13
